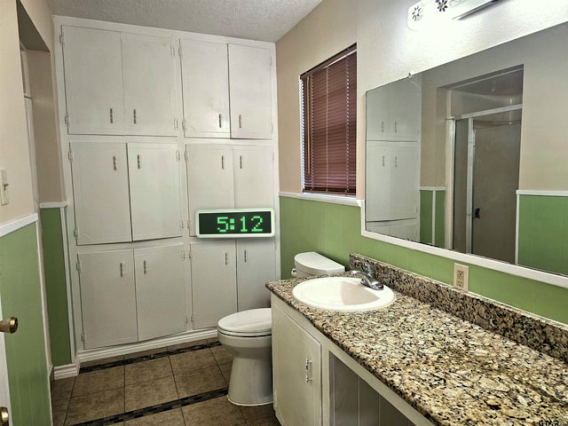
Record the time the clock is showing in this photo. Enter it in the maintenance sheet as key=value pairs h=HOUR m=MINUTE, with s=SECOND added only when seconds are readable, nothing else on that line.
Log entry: h=5 m=12
